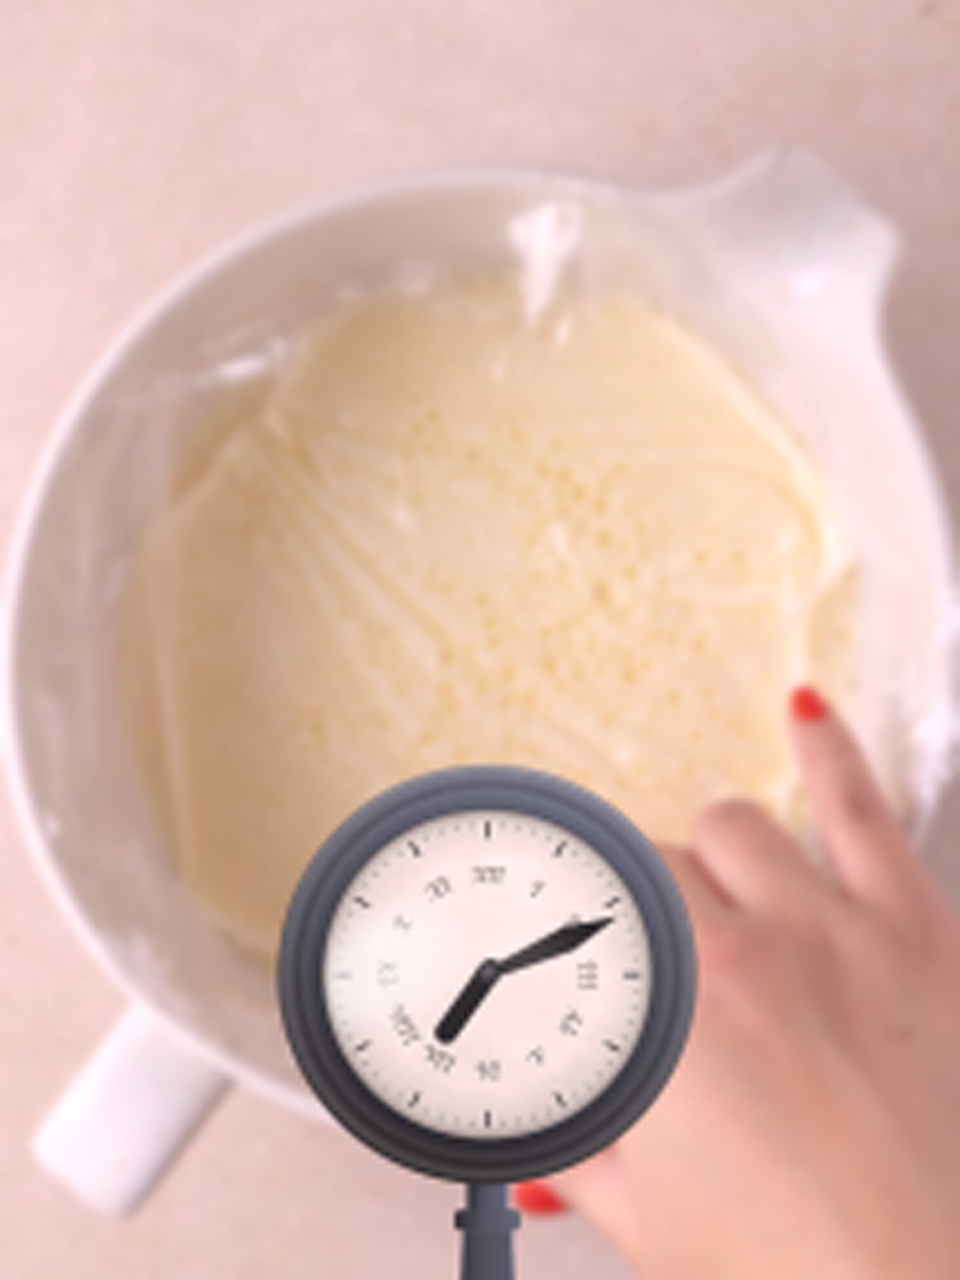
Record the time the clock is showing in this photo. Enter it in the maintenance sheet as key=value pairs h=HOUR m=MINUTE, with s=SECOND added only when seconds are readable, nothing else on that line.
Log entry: h=7 m=11
